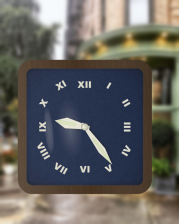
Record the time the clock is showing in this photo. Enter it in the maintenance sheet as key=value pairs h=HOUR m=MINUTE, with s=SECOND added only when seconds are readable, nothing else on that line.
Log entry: h=9 m=24
